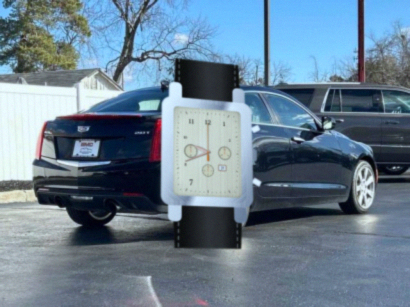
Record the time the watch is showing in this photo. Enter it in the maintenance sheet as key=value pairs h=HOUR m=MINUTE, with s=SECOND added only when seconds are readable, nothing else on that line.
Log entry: h=9 m=41
